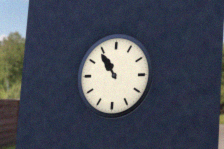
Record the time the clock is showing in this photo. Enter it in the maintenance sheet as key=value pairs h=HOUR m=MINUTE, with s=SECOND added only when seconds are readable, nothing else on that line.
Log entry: h=10 m=54
